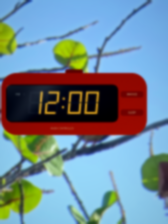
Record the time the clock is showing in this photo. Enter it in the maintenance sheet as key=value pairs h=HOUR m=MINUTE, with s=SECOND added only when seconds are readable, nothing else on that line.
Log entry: h=12 m=0
